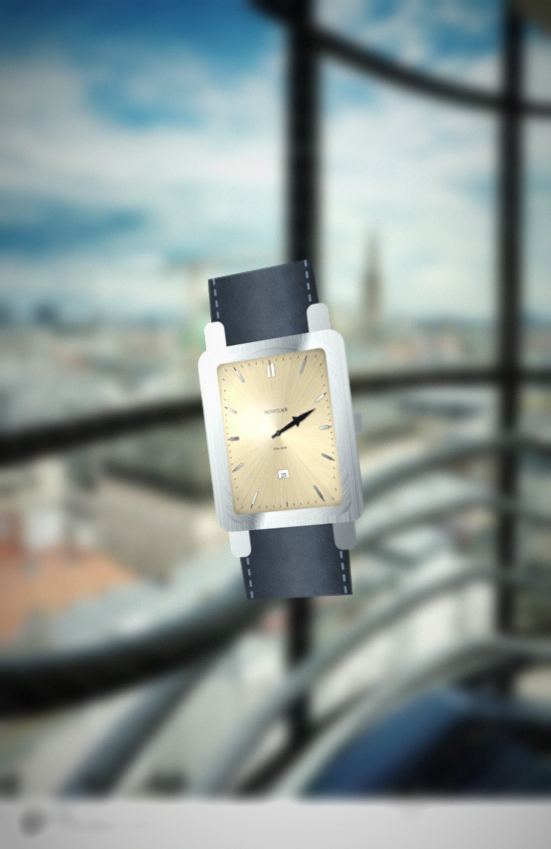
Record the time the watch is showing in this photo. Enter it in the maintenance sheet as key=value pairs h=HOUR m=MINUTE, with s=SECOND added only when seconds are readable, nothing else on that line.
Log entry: h=2 m=11
